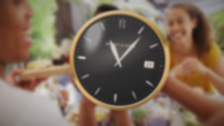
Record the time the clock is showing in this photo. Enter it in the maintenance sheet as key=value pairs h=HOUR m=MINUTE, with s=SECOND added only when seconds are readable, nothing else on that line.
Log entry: h=11 m=6
